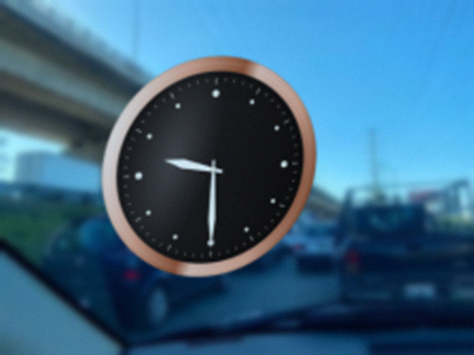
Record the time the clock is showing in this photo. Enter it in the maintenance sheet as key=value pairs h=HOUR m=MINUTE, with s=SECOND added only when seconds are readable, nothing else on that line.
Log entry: h=9 m=30
